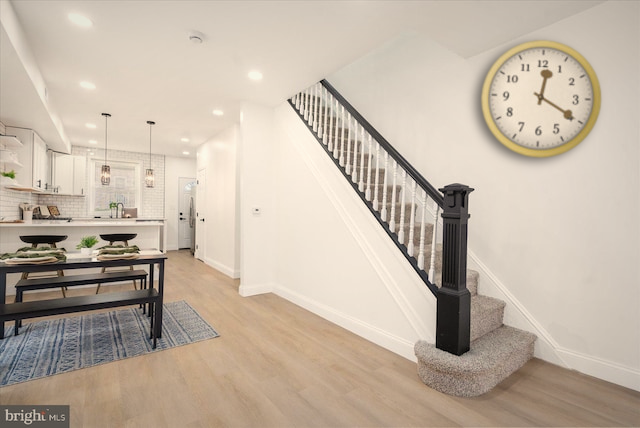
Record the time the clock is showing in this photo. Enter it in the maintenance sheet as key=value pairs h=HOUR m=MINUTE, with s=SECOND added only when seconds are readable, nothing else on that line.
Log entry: h=12 m=20
